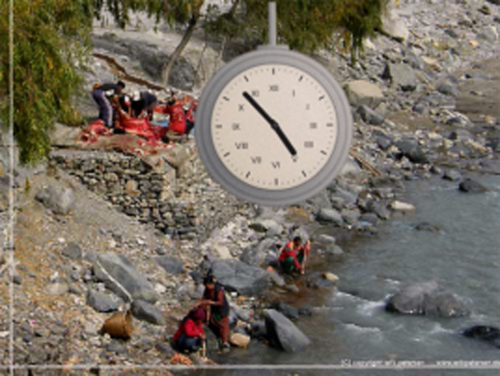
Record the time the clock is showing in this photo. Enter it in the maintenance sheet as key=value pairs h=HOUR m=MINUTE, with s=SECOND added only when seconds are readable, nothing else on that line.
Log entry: h=4 m=53
